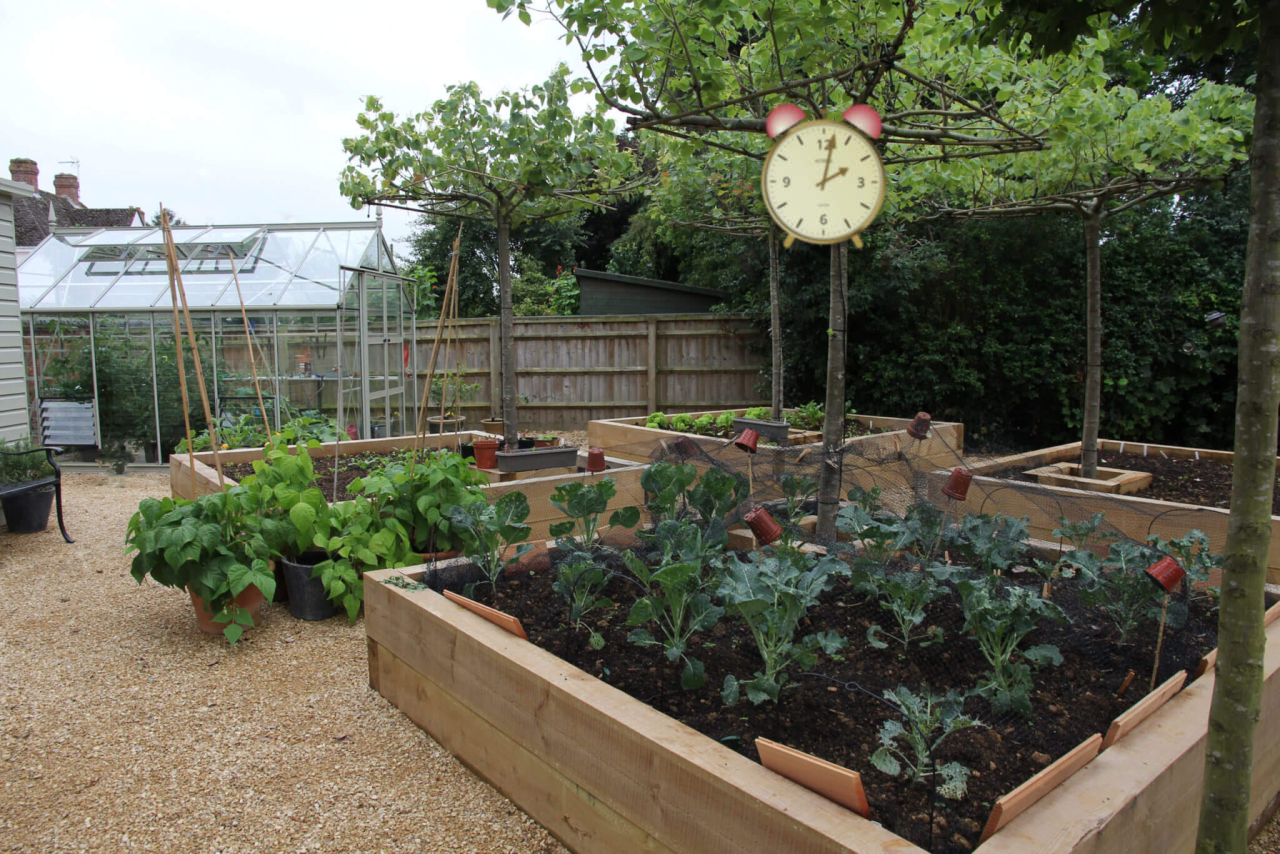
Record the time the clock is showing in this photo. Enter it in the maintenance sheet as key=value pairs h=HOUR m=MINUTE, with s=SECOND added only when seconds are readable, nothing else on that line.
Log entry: h=2 m=2
